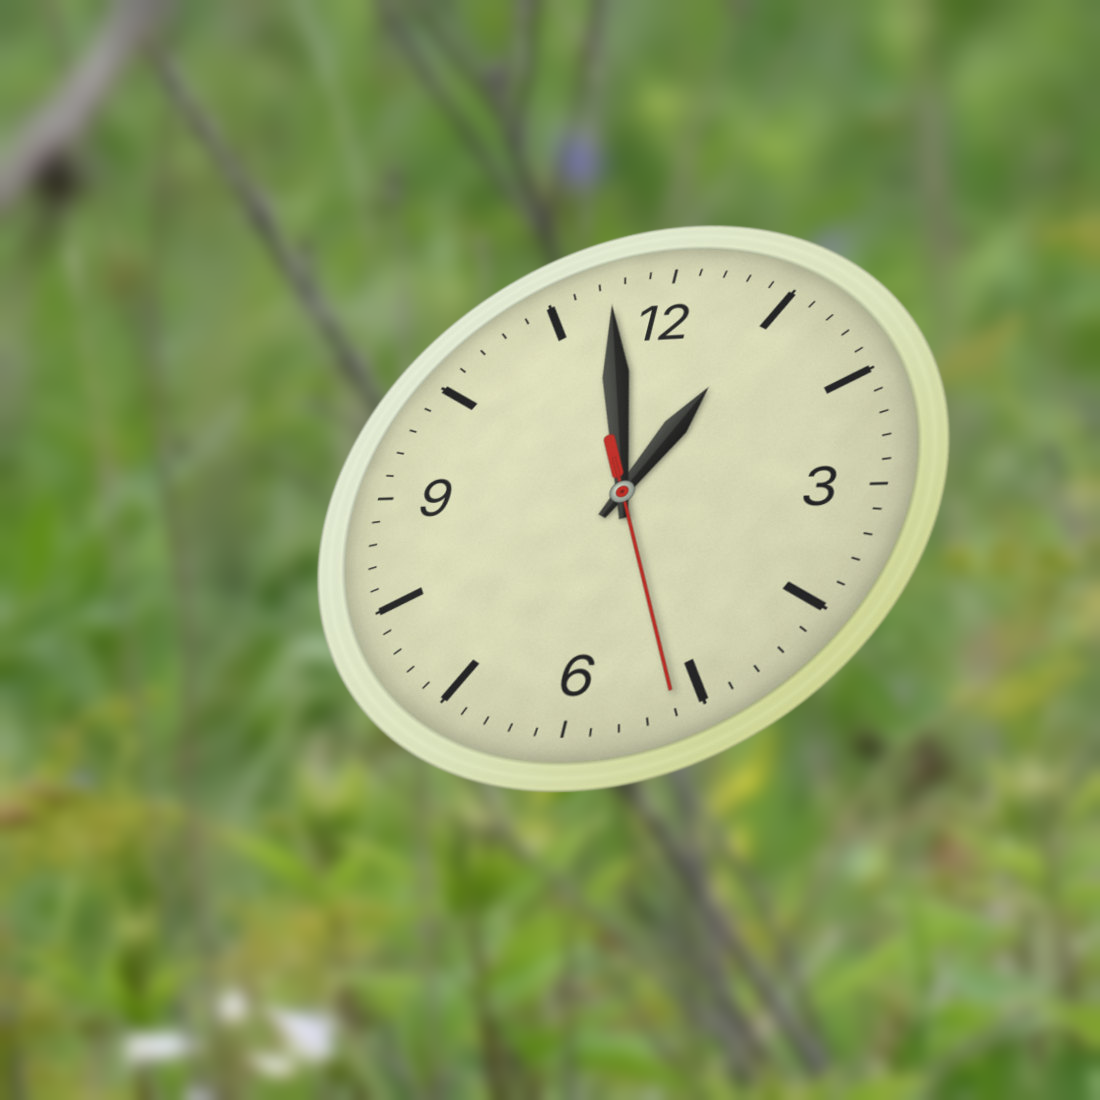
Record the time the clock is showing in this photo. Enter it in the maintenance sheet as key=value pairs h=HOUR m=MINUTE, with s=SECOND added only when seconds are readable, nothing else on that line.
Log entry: h=12 m=57 s=26
